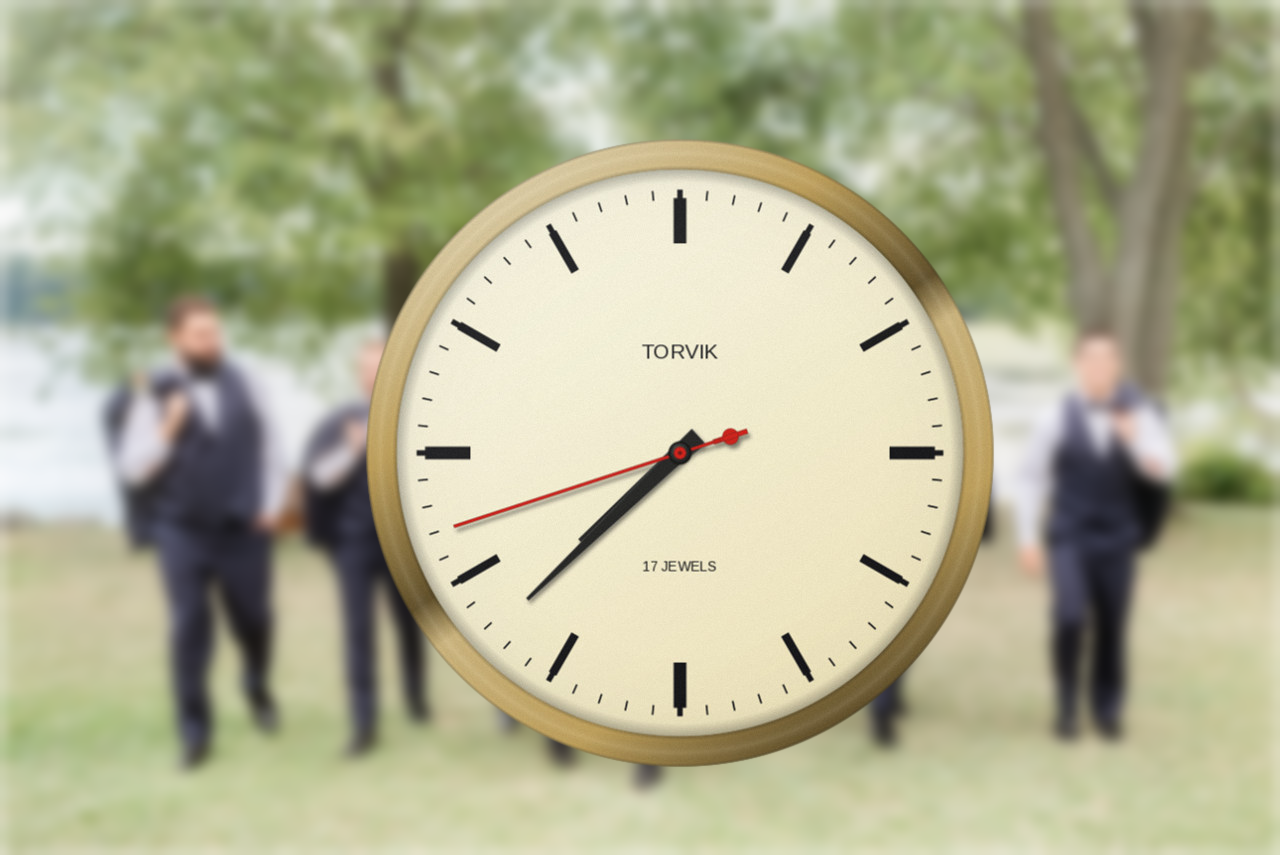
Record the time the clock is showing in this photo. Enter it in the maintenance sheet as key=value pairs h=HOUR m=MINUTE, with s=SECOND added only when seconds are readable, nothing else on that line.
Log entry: h=7 m=37 s=42
